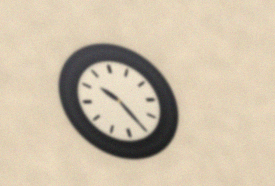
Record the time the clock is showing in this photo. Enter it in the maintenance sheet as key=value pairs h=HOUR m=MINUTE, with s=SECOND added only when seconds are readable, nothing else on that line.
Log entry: h=10 m=25
